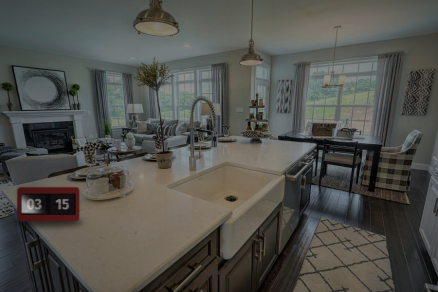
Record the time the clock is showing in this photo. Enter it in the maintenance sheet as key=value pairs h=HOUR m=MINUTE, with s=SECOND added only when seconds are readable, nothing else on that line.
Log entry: h=3 m=15
